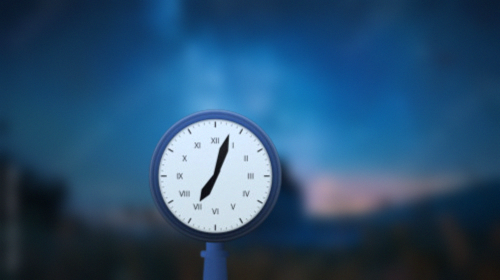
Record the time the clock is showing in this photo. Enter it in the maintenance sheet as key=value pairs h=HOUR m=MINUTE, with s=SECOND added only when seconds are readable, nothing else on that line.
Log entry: h=7 m=3
